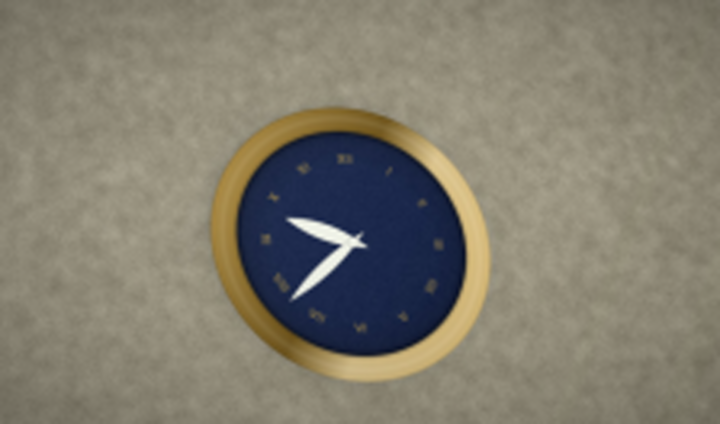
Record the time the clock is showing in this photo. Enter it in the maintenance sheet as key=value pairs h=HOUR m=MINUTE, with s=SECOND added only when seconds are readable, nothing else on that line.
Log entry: h=9 m=38
